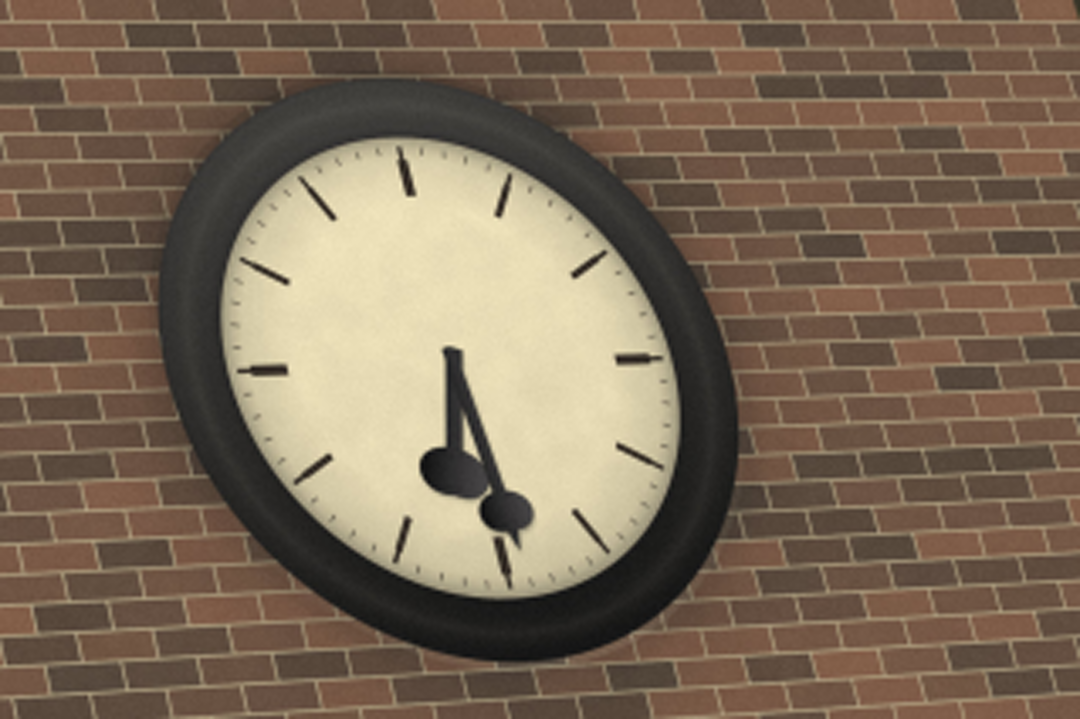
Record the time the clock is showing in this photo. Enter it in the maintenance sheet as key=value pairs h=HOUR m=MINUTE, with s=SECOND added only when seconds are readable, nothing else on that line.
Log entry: h=6 m=29
